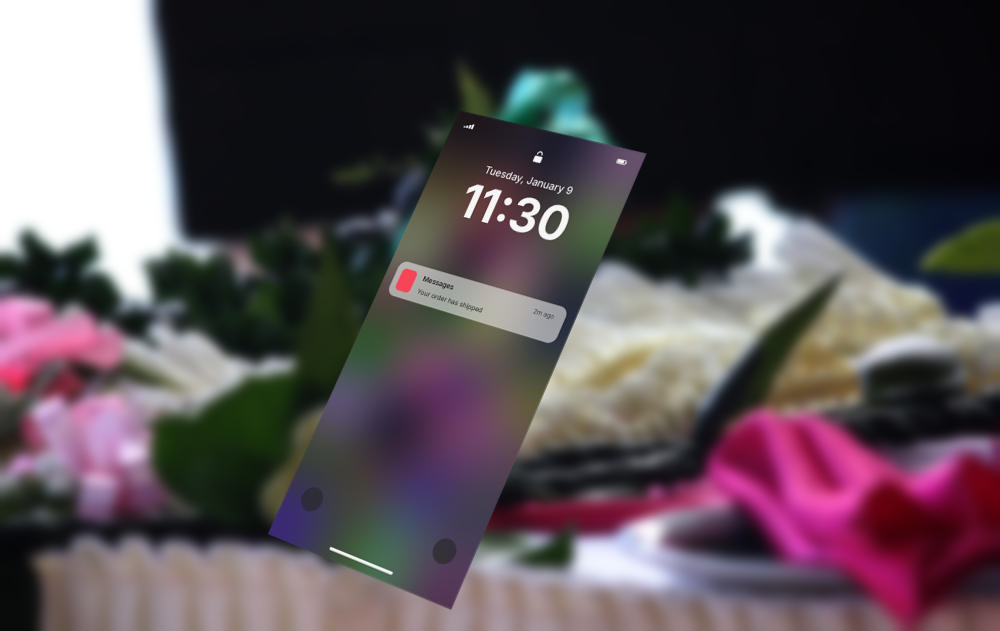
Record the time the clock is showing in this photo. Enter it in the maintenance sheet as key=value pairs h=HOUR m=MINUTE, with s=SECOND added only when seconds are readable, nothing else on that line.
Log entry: h=11 m=30
